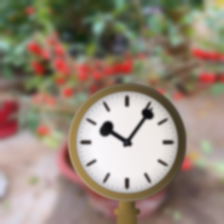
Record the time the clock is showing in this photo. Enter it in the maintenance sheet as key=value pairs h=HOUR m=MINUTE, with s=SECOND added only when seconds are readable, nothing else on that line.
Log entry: h=10 m=6
